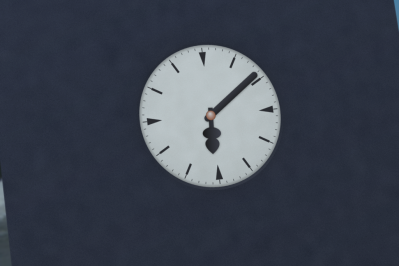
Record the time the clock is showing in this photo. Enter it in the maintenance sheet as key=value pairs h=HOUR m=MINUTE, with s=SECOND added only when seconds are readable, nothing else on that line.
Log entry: h=6 m=9
